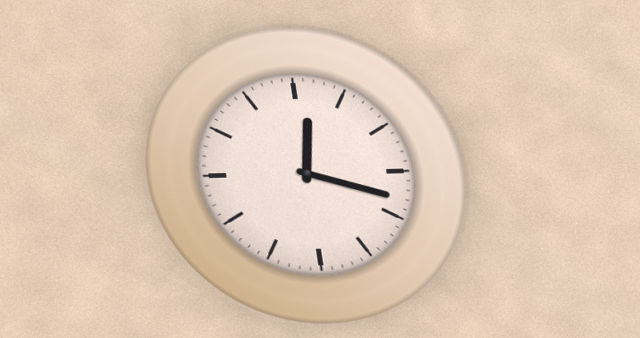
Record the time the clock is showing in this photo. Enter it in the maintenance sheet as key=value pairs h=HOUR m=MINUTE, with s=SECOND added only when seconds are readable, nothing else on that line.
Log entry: h=12 m=18
